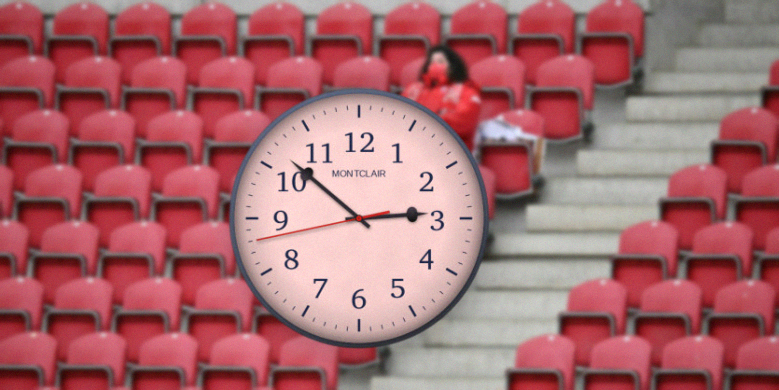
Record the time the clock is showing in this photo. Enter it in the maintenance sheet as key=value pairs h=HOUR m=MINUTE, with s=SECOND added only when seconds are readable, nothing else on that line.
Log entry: h=2 m=51 s=43
